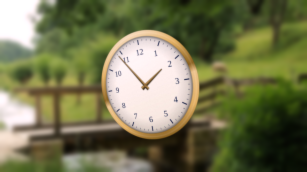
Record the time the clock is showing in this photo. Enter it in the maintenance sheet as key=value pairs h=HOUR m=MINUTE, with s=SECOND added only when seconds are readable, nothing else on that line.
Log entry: h=1 m=54
